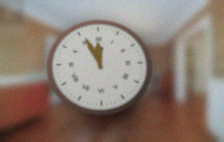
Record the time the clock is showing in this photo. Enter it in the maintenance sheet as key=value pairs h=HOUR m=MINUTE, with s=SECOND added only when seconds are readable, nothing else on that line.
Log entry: h=11 m=56
